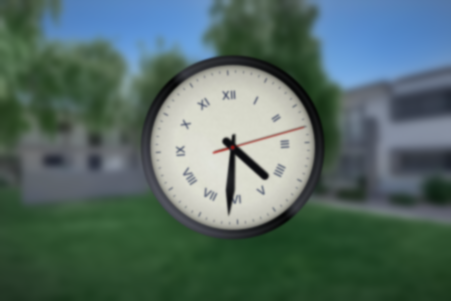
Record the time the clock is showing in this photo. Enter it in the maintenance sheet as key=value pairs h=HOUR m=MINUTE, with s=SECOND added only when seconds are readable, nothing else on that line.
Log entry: h=4 m=31 s=13
